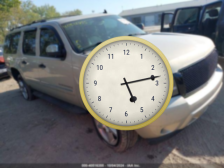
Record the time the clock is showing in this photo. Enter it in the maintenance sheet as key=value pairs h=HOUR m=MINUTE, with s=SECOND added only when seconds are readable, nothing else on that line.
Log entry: h=5 m=13
